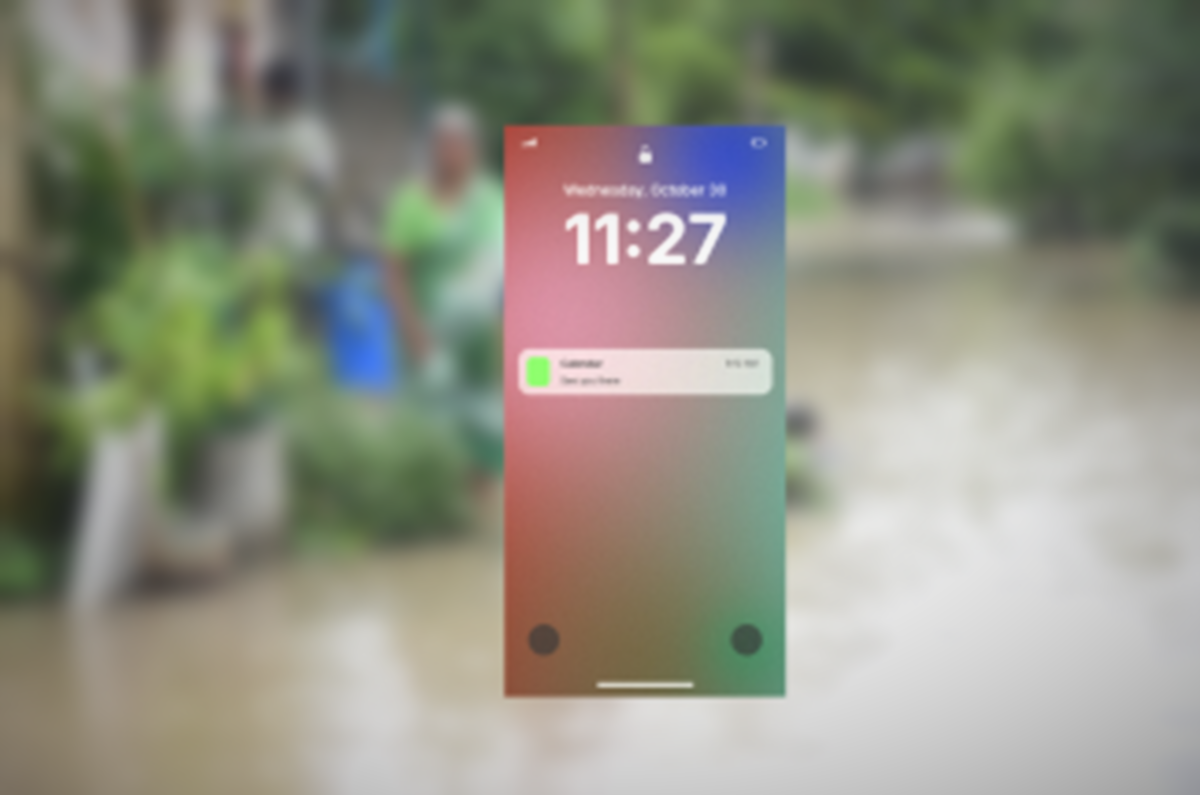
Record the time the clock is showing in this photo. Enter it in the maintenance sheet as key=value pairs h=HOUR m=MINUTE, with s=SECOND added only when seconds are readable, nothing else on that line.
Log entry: h=11 m=27
